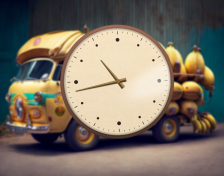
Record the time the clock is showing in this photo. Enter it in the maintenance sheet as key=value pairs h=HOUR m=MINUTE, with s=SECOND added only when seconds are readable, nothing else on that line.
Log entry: h=10 m=43
